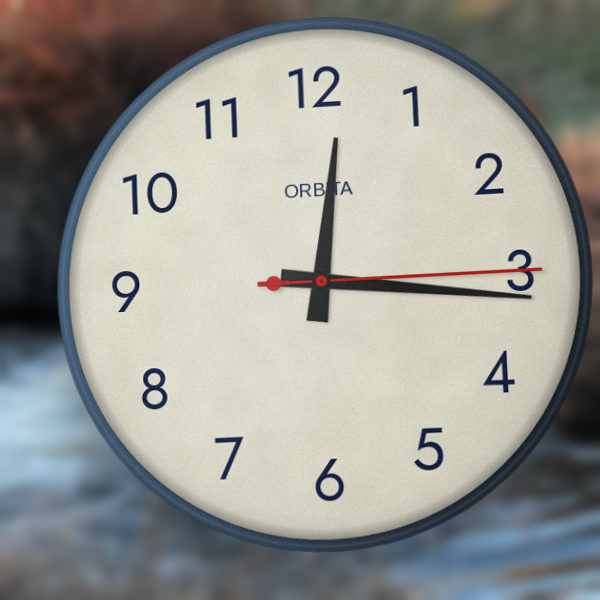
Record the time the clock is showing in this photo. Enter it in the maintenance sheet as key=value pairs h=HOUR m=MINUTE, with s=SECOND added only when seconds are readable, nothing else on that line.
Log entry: h=12 m=16 s=15
